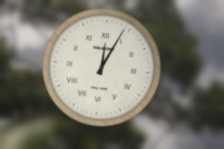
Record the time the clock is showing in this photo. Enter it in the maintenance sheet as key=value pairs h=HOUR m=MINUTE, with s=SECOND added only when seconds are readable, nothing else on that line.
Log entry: h=12 m=4
